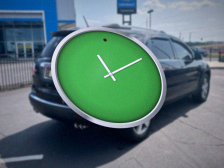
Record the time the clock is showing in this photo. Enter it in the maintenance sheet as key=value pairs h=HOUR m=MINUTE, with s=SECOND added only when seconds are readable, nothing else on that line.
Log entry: h=11 m=10
